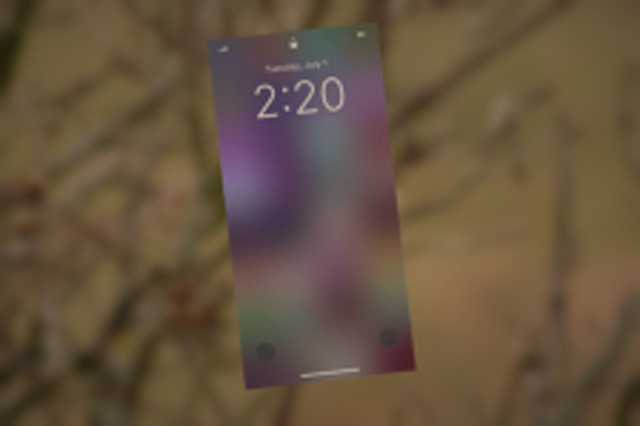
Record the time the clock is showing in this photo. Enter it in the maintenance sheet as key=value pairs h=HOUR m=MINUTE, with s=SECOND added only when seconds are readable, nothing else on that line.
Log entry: h=2 m=20
